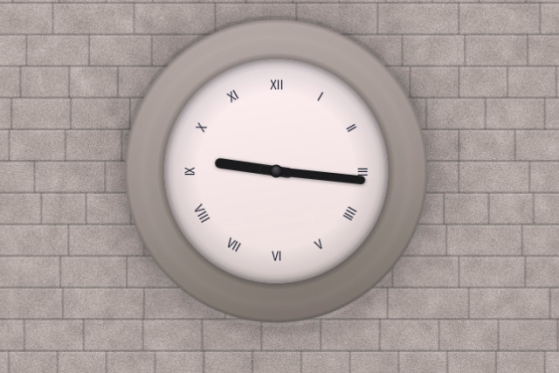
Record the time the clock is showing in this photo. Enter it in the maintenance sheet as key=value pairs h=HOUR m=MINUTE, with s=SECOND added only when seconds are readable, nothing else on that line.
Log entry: h=9 m=16
